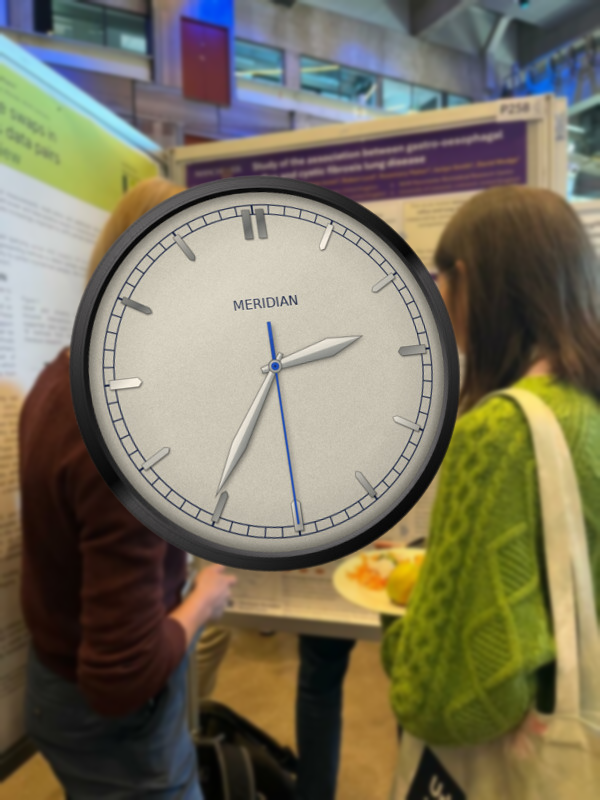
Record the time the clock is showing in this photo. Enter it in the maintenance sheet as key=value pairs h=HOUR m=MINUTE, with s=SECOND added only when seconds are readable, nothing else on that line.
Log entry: h=2 m=35 s=30
